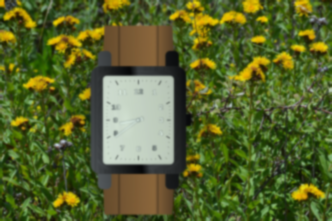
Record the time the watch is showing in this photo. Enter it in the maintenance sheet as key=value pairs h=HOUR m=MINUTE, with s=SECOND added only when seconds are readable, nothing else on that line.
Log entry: h=8 m=39
